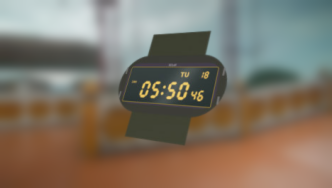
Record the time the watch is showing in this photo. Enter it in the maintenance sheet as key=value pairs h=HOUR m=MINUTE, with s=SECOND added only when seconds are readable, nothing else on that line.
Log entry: h=5 m=50 s=46
